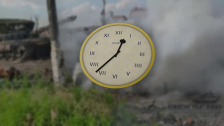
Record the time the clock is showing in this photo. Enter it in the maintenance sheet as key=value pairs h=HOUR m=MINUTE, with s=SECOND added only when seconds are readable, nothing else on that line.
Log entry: h=12 m=37
